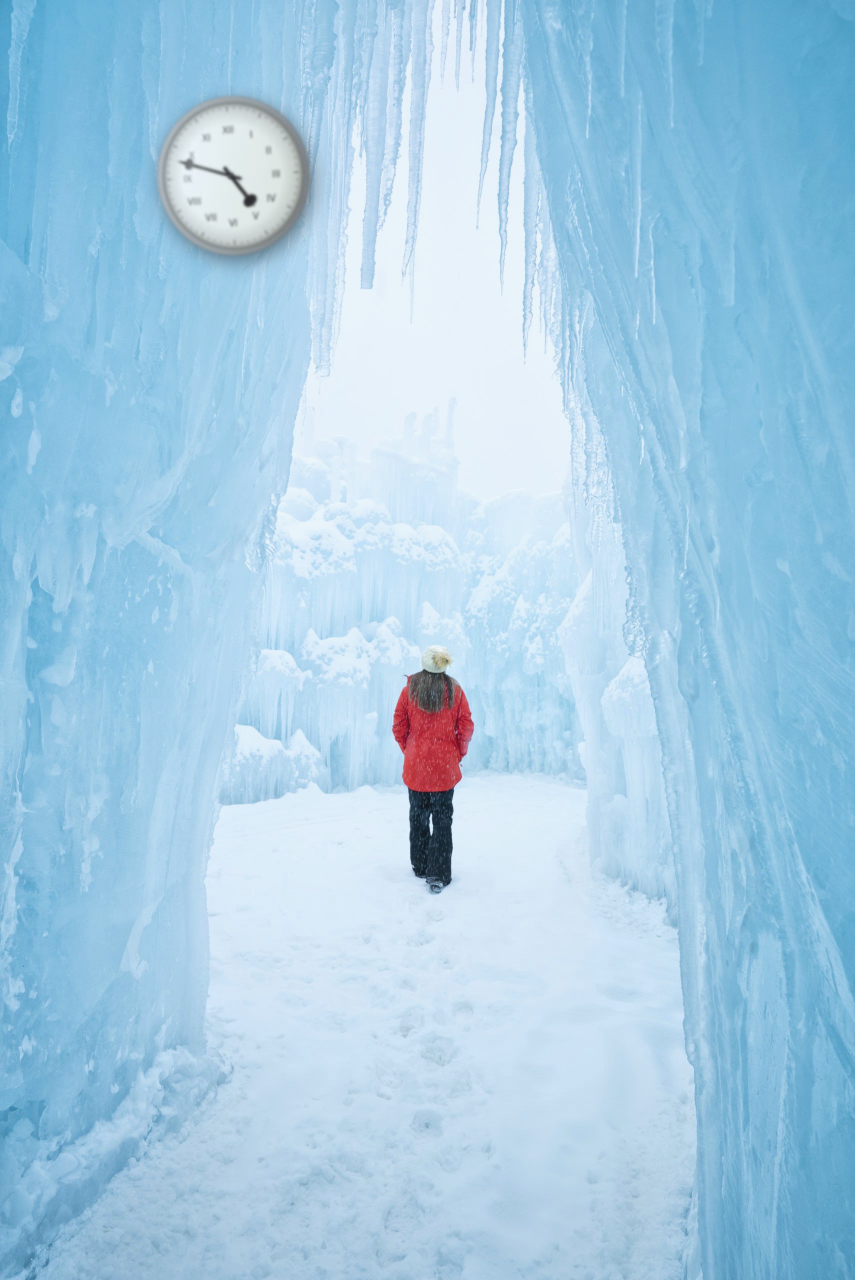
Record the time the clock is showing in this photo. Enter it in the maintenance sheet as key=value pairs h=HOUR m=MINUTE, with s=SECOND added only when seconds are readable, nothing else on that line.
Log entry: h=4 m=48
